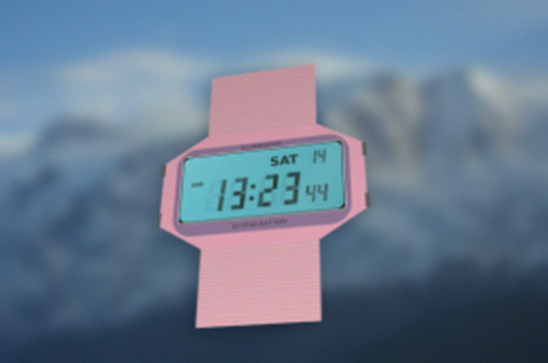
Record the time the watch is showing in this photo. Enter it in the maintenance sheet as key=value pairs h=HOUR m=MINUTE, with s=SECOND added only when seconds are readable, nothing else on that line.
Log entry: h=13 m=23 s=44
